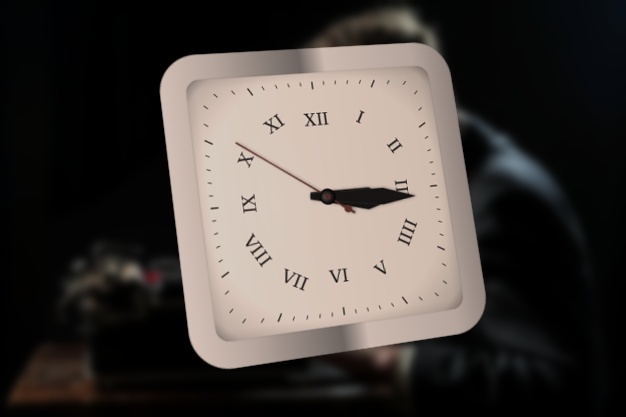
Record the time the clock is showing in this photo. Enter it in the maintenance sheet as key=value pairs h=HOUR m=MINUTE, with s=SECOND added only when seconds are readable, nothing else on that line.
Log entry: h=3 m=15 s=51
